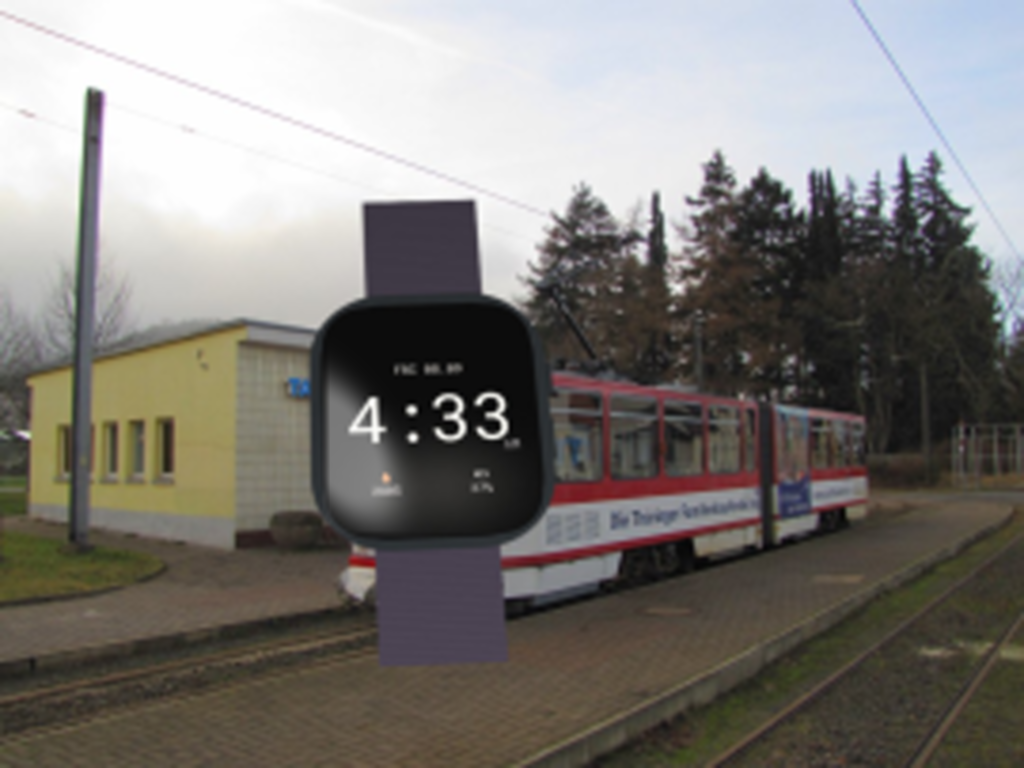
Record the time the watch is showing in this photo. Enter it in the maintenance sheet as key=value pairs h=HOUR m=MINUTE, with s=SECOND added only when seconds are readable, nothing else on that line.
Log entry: h=4 m=33
